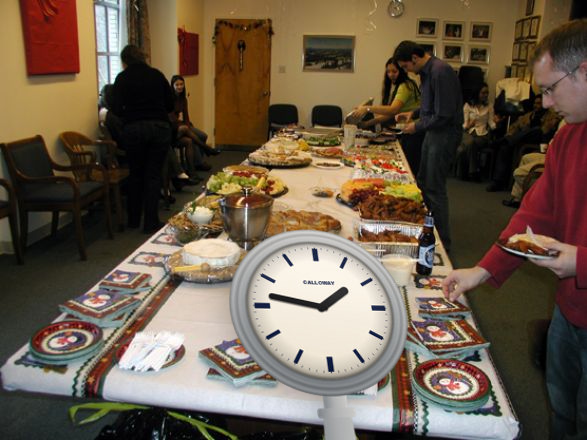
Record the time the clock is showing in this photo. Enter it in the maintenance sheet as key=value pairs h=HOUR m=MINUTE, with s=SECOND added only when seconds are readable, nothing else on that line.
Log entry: h=1 m=47
